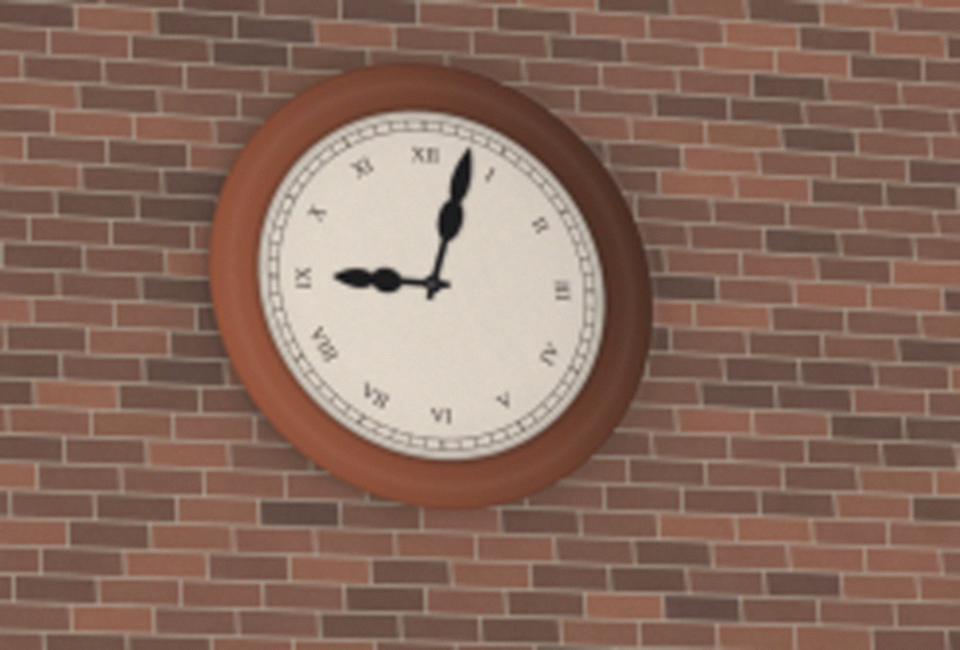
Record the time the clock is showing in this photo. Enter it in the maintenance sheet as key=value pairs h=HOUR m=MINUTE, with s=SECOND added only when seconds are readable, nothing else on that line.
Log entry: h=9 m=3
